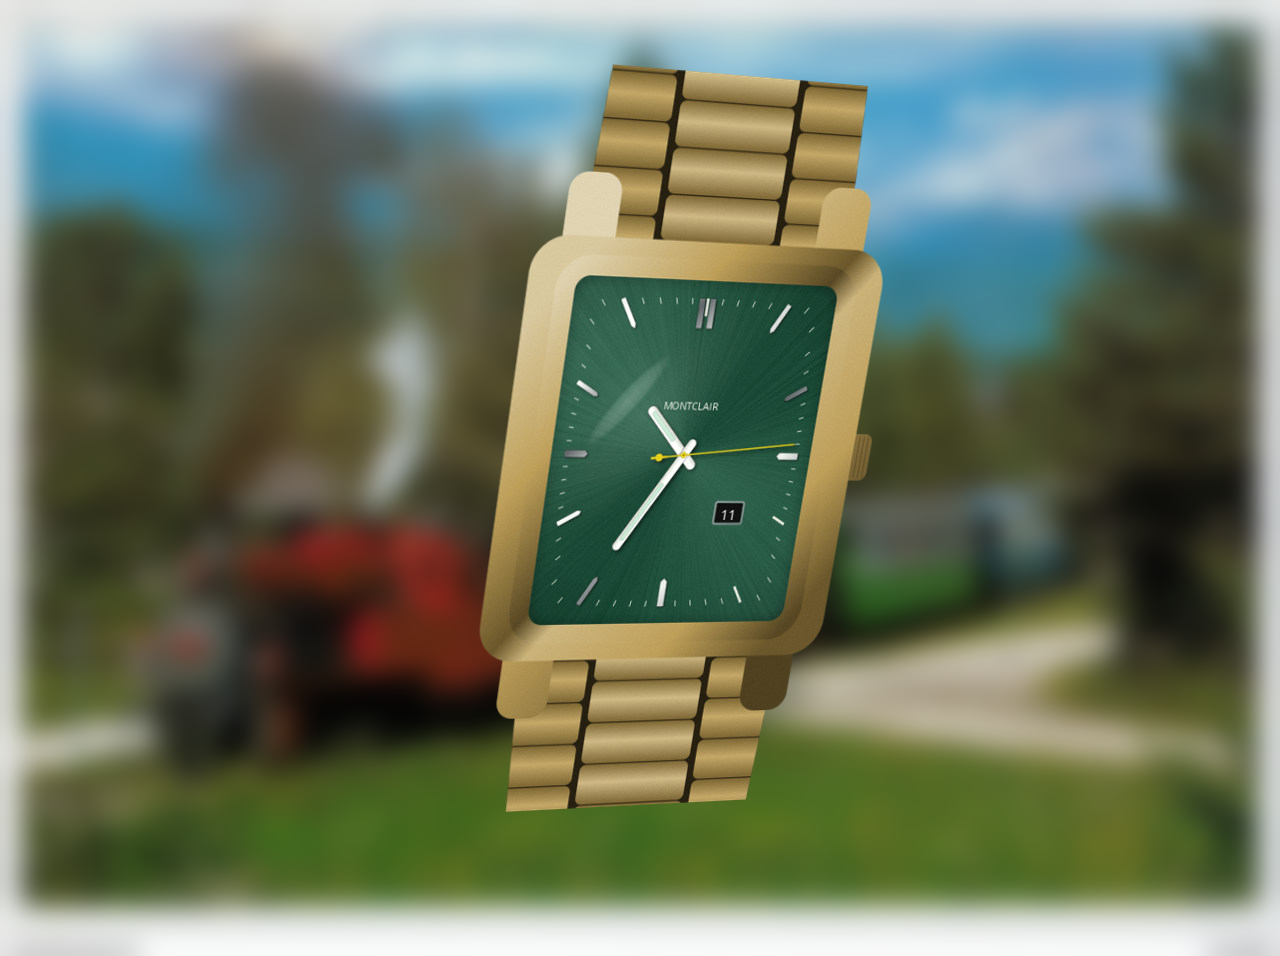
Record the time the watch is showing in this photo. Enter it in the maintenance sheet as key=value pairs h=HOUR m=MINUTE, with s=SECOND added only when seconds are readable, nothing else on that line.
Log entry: h=10 m=35 s=14
